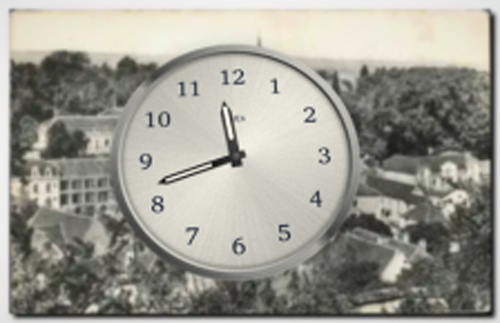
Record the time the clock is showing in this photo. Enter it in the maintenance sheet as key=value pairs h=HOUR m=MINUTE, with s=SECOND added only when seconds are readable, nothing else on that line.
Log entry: h=11 m=42
